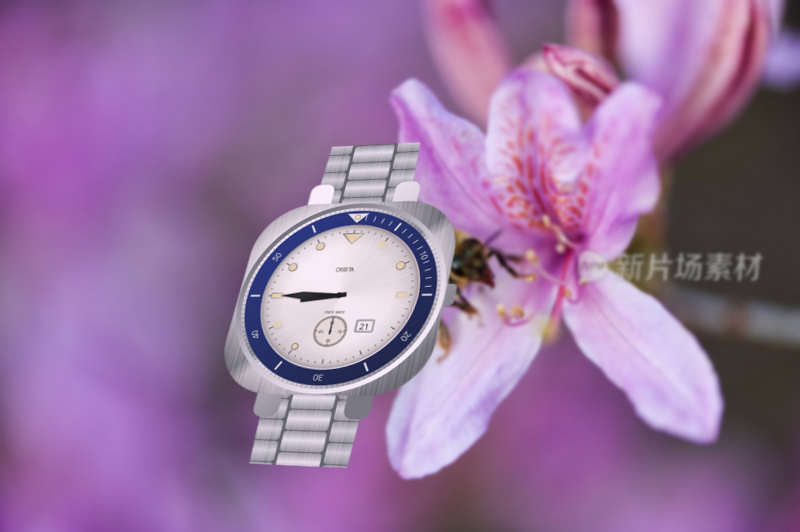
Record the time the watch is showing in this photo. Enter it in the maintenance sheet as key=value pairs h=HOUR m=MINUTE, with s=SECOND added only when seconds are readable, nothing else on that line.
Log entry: h=8 m=45
